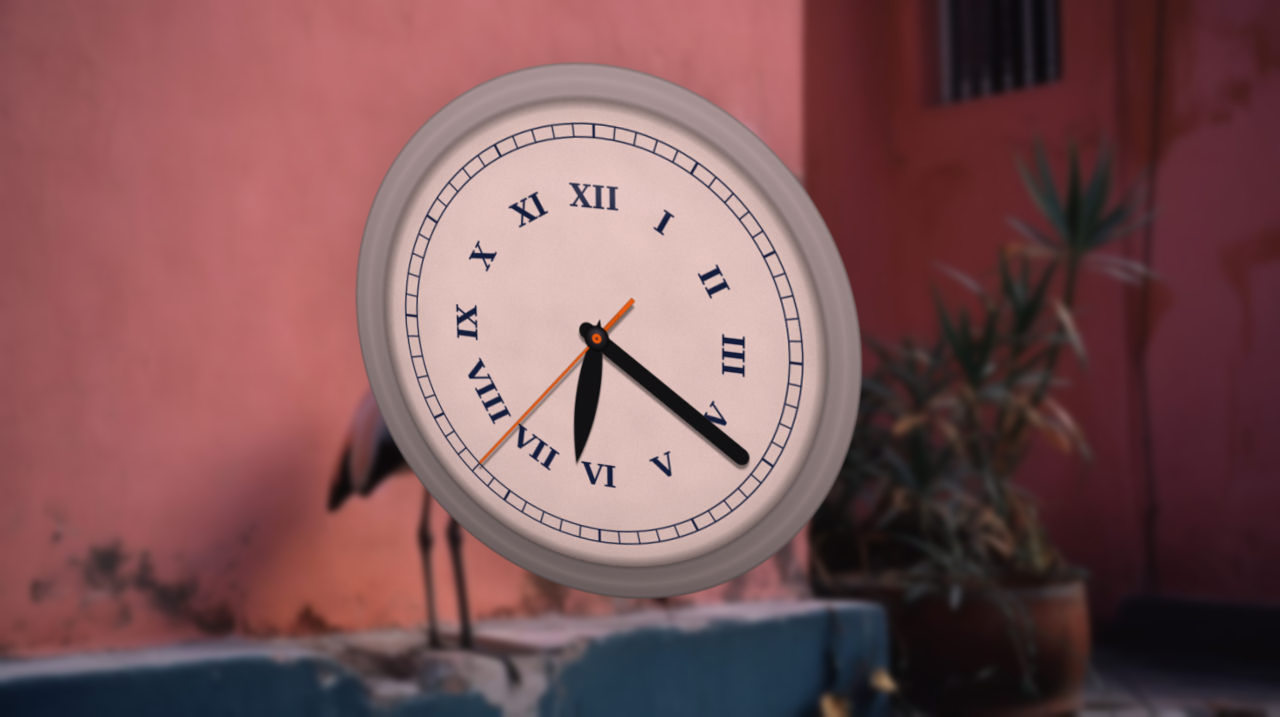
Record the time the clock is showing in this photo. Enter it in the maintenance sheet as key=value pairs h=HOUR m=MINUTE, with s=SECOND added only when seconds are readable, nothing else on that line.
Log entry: h=6 m=20 s=37
